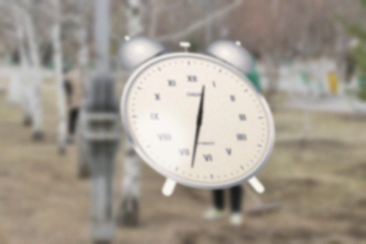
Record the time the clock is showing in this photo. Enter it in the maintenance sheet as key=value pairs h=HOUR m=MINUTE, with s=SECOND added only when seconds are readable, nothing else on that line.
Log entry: h=12 m=33
